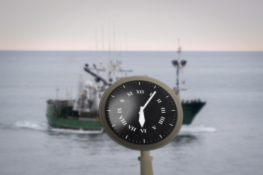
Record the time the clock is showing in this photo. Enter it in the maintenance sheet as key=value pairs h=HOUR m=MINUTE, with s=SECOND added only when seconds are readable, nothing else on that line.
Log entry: h=6 m=6
